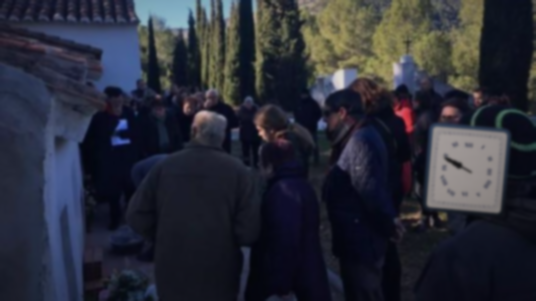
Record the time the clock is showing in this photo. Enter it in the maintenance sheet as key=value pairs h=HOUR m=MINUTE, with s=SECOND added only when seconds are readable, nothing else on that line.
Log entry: h=9 m=49
